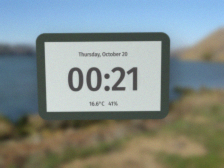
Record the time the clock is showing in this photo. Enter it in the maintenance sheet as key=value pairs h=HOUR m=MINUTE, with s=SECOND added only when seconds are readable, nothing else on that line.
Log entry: h=0 m=21
